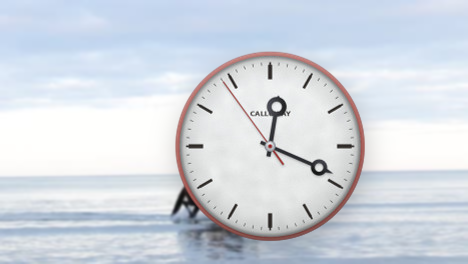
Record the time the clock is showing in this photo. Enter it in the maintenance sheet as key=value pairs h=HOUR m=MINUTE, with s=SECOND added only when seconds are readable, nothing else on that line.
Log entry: h=12 m=18 s=54
